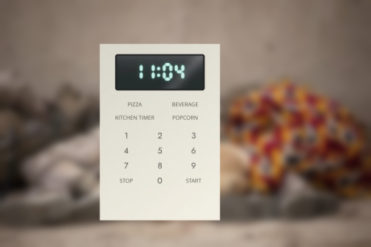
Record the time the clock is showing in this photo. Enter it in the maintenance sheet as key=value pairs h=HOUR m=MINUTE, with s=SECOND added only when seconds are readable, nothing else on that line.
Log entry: h=11 m=4
